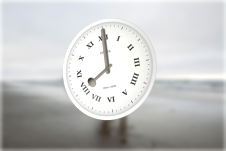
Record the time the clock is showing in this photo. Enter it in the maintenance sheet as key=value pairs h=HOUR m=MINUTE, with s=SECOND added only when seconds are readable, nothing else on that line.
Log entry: h=8 m=0
